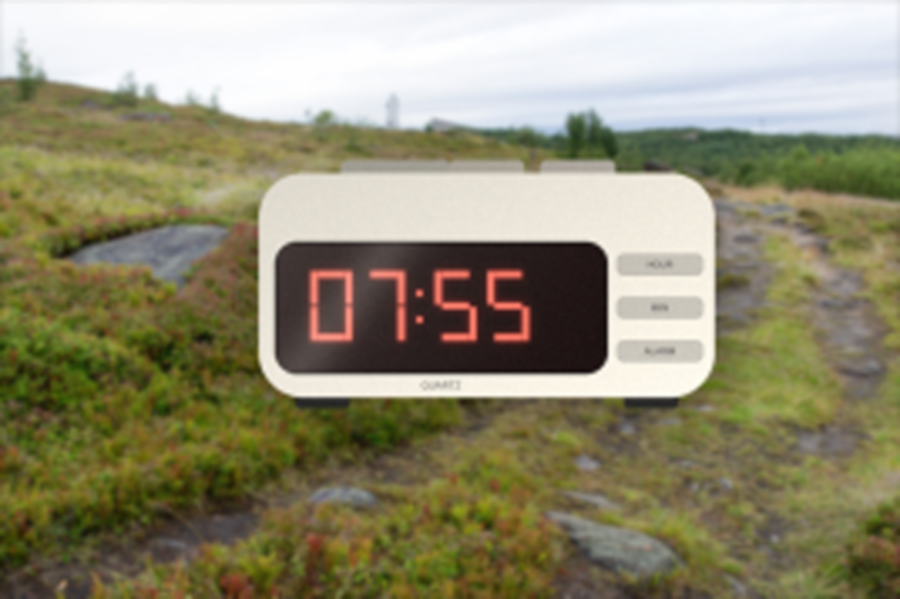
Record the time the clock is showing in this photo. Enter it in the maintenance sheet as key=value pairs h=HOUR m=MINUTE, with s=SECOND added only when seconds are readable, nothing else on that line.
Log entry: h=7 m=55
